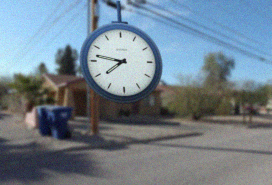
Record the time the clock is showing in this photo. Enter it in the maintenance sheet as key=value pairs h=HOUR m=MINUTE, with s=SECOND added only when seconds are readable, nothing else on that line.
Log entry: h=7 m=47
